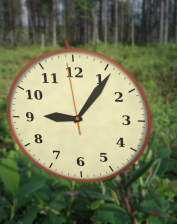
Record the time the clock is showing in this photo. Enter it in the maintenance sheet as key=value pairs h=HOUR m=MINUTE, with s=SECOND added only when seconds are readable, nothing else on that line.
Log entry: h=9 m=5 s=59
